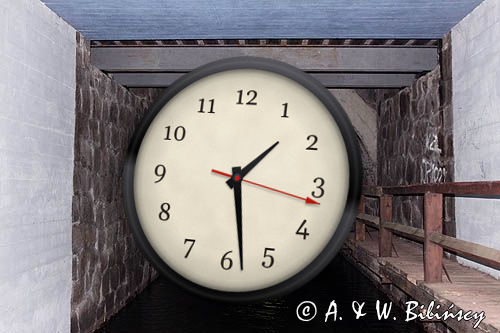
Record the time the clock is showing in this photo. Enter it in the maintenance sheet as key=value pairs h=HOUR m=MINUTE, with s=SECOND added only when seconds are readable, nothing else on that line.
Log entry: h=1 m=28 s=17
